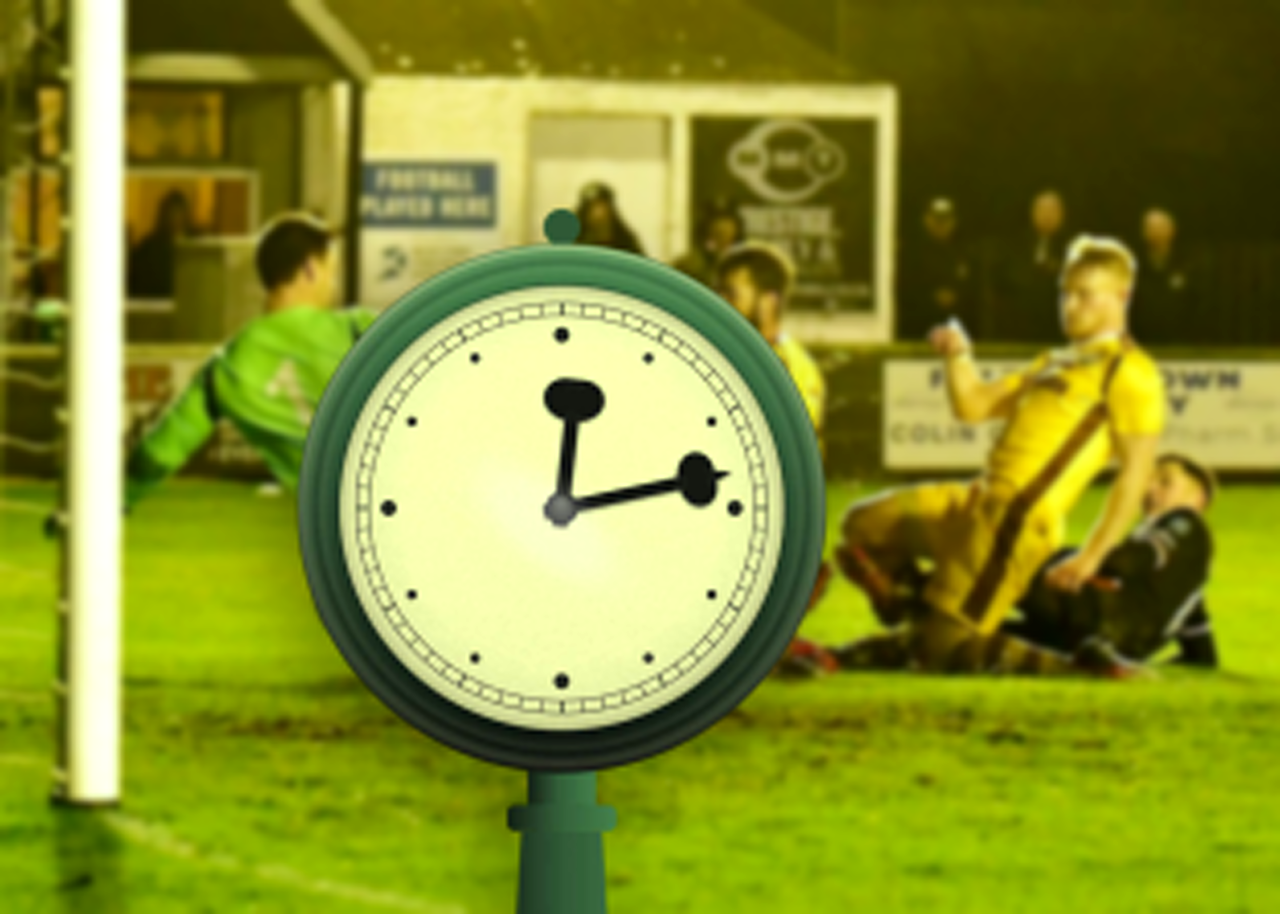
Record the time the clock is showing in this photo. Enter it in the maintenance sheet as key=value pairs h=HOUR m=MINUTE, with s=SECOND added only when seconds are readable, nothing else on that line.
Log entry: h=12 m=13
